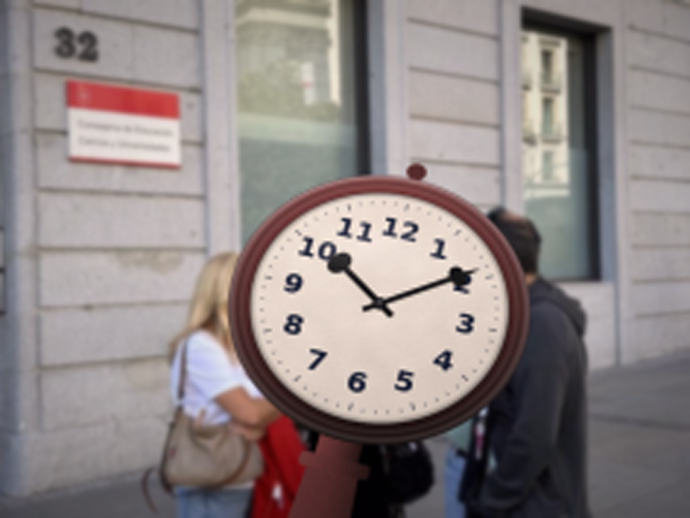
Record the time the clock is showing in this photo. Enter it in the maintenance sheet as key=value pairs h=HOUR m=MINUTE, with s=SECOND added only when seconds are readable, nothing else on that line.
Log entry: h=10 m=9
